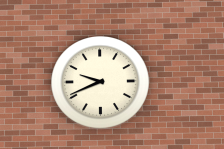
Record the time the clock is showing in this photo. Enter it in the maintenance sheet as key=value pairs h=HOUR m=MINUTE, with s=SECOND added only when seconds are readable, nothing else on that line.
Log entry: h=9 m=41
